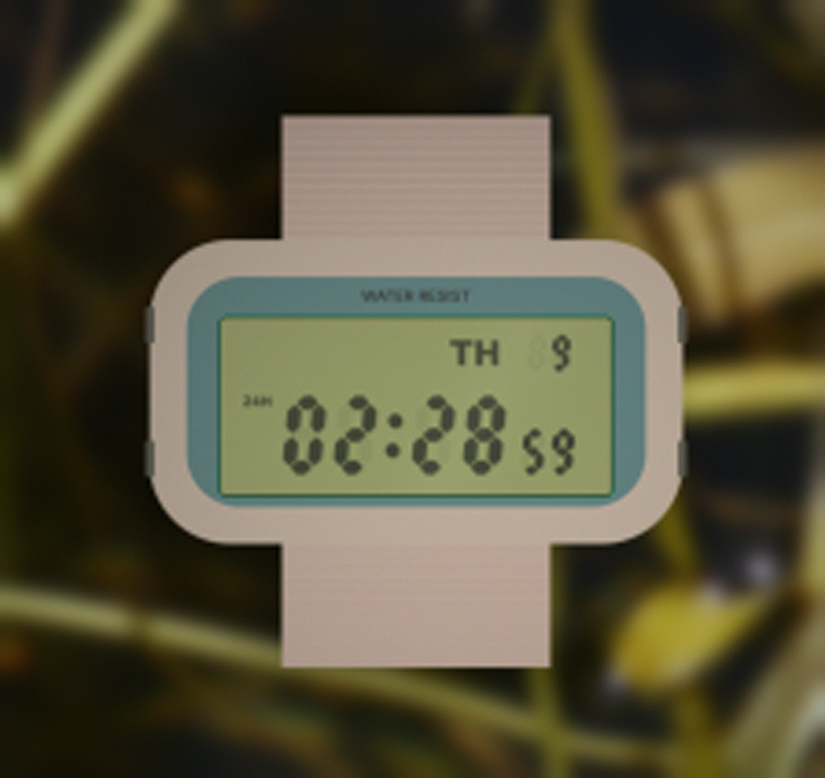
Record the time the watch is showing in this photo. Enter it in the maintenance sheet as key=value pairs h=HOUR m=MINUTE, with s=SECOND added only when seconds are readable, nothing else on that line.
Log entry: h=2 m=28 s=59
